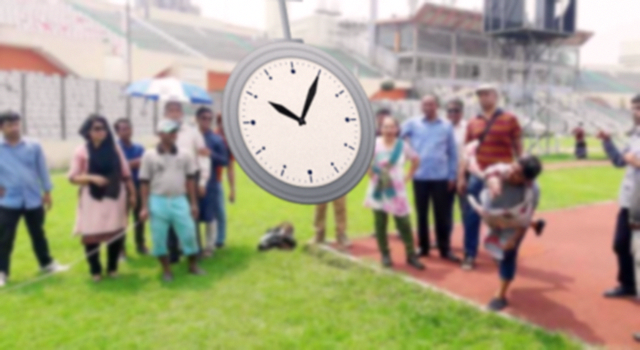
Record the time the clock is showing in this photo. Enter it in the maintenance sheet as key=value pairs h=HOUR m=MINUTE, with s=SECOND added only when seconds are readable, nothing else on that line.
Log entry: h=10 m=5
